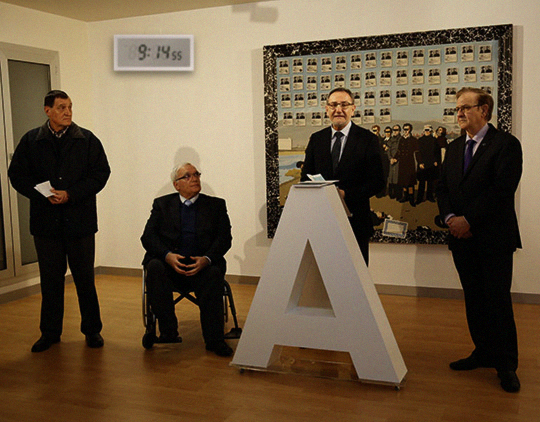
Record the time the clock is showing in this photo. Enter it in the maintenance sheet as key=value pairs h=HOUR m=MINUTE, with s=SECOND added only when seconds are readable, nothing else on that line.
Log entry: h=9 m=14
